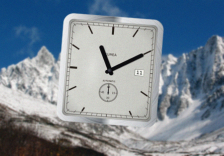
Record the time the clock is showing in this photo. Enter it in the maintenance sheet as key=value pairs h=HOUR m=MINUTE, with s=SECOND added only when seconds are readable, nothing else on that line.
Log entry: h=11 m=10
